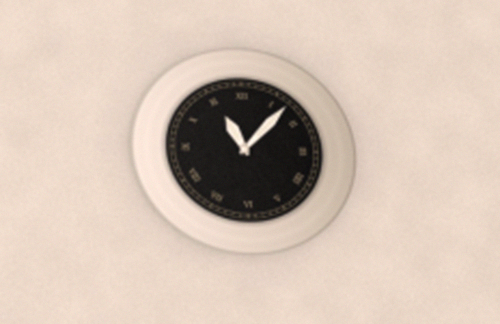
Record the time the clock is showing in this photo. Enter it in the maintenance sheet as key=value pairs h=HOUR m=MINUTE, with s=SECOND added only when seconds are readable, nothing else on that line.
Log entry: h=11 m=7
